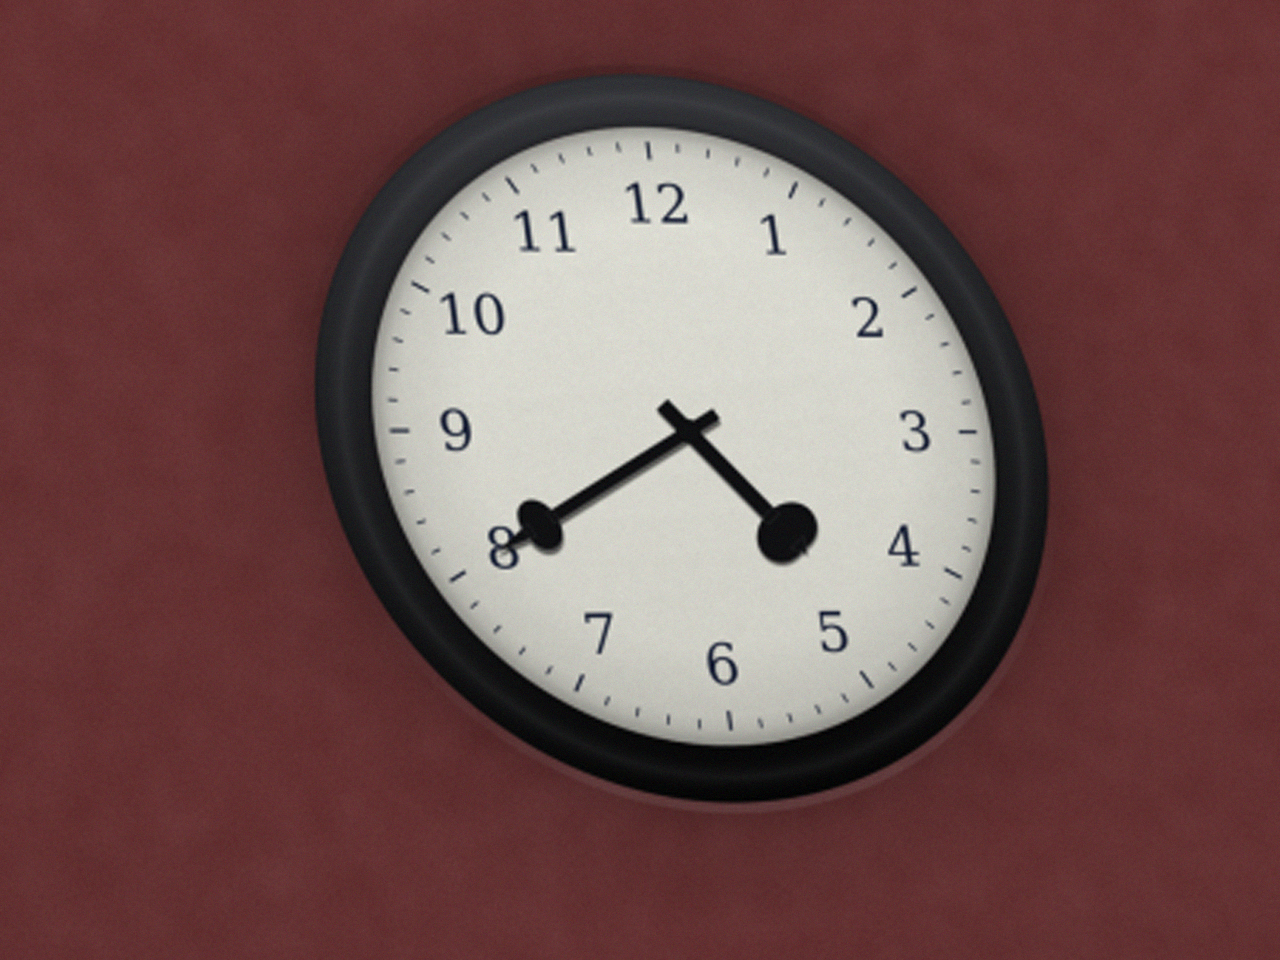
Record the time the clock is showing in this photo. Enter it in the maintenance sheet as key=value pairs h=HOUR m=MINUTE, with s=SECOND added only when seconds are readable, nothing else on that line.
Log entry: h=4 m=40
